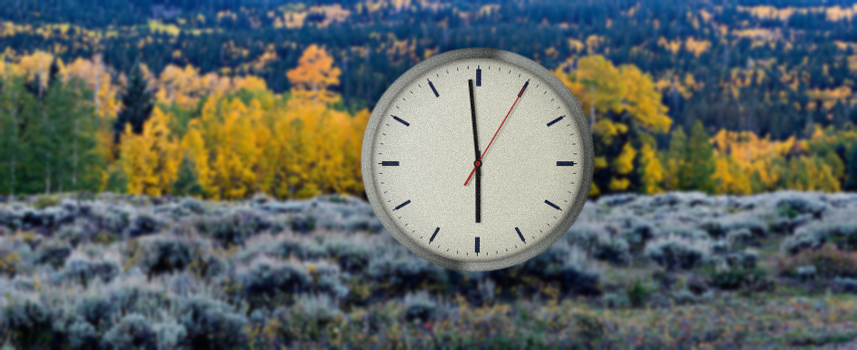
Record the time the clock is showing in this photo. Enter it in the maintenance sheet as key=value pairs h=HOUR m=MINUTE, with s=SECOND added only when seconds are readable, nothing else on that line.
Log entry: h=5 m=59 s=5
